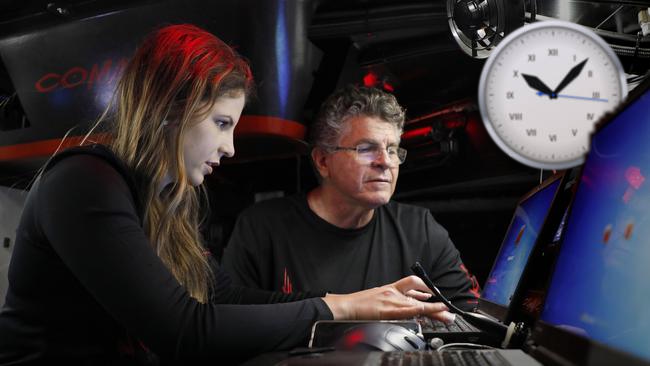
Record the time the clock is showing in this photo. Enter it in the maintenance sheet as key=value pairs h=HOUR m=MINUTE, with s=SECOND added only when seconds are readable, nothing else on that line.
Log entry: h=10 m=7 s=16
